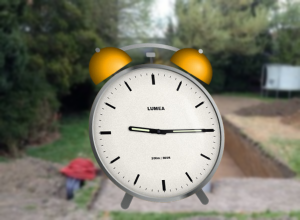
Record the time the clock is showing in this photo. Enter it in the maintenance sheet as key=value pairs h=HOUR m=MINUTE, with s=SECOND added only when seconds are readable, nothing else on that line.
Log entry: h=9 m=15
